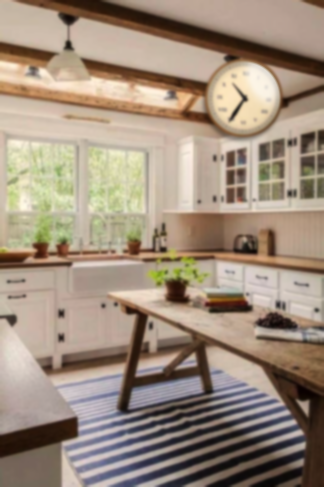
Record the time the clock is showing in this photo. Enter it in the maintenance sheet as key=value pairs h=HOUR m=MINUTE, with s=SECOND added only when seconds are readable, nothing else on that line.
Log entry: h=10 m=35
